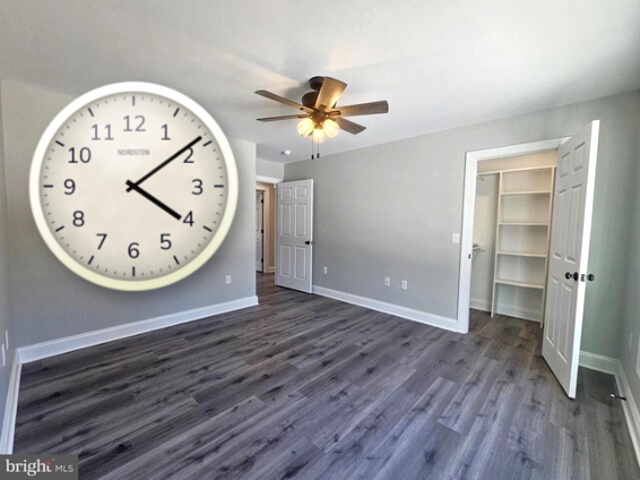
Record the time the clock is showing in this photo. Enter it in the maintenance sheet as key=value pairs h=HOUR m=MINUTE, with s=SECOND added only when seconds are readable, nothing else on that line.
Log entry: h=4 m=9
